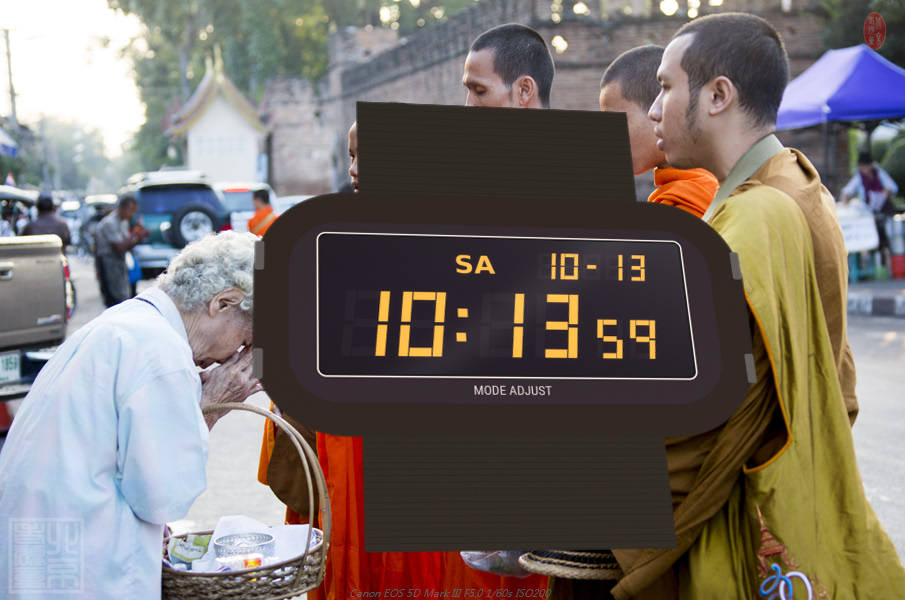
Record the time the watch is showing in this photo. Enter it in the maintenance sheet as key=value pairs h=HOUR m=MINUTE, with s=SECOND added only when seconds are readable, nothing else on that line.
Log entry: h=10 m=13 s=59
